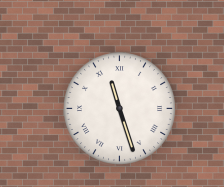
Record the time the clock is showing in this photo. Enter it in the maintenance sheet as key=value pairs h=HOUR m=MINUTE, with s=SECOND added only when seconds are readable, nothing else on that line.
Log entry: h=11 m=27
